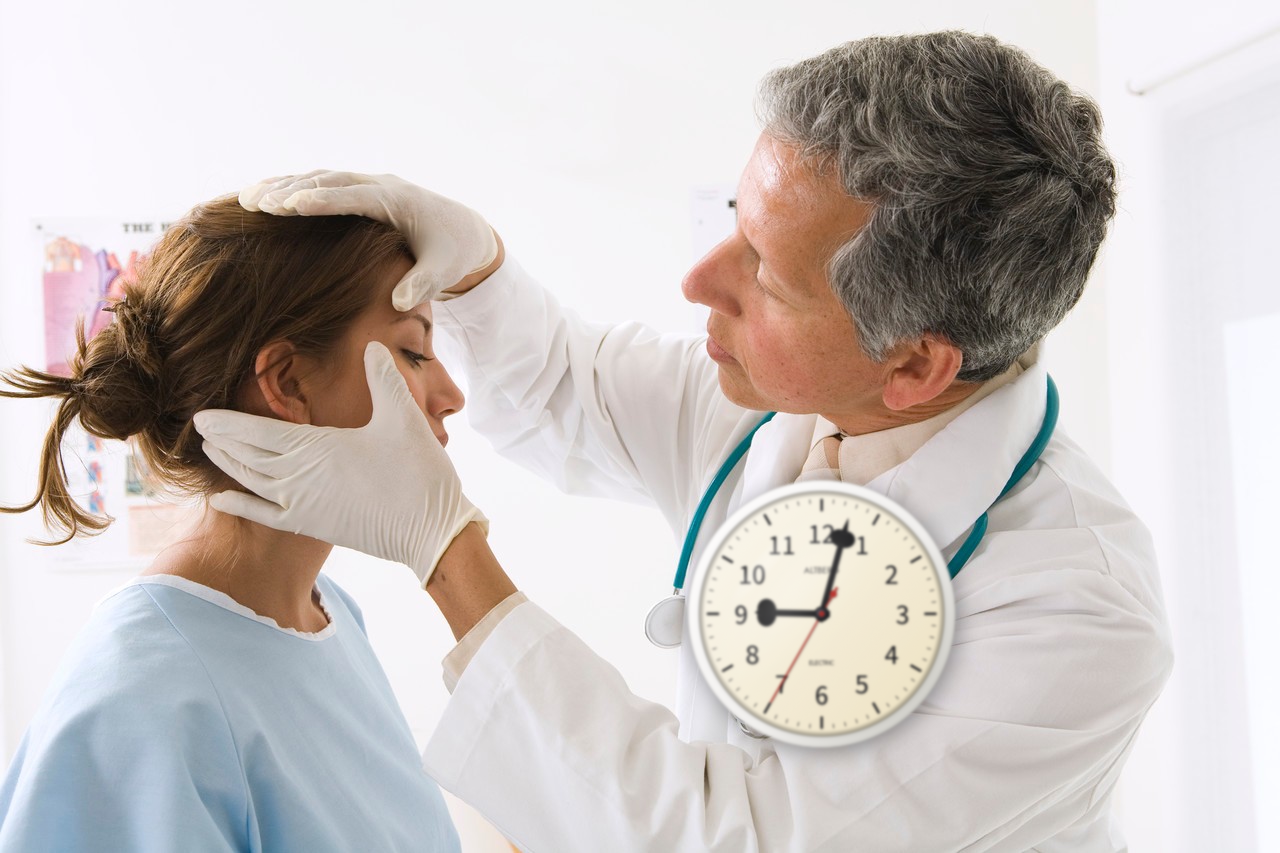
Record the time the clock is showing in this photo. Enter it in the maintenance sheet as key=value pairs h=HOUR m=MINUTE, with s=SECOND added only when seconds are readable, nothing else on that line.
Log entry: h=9 m=2 s=35
